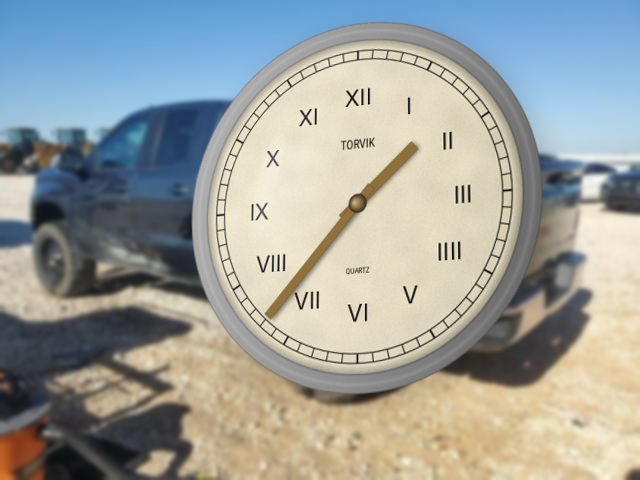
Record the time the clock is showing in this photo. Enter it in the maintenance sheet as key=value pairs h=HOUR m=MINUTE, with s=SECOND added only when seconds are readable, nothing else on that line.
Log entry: h=1 m=37
